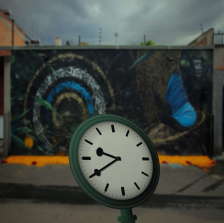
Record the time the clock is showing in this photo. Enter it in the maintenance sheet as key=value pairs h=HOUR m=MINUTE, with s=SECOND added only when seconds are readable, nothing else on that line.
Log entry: h=9 m=40
